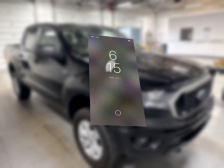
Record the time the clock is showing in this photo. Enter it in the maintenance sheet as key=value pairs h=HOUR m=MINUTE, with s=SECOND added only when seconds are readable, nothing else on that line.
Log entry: h=6 m=15
